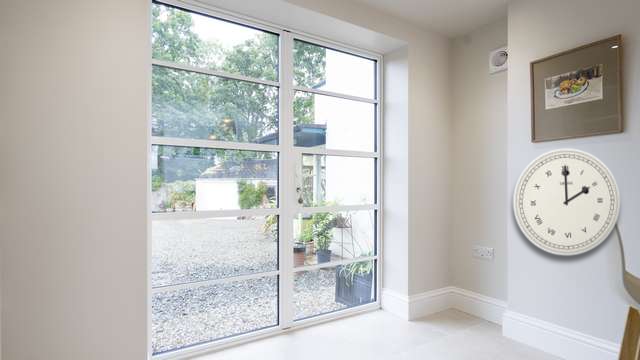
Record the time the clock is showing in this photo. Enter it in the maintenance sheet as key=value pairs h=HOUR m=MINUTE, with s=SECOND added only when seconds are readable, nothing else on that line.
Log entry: h=2 m=0
